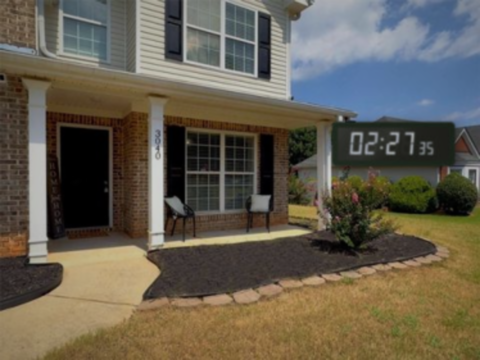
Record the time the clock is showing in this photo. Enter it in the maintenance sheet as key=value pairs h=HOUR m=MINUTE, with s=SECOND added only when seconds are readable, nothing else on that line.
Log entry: h=2 m=27 s=35
